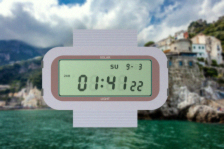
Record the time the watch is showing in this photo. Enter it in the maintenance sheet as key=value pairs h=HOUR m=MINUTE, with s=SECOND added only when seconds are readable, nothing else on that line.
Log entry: h=1 m=41 s=22
